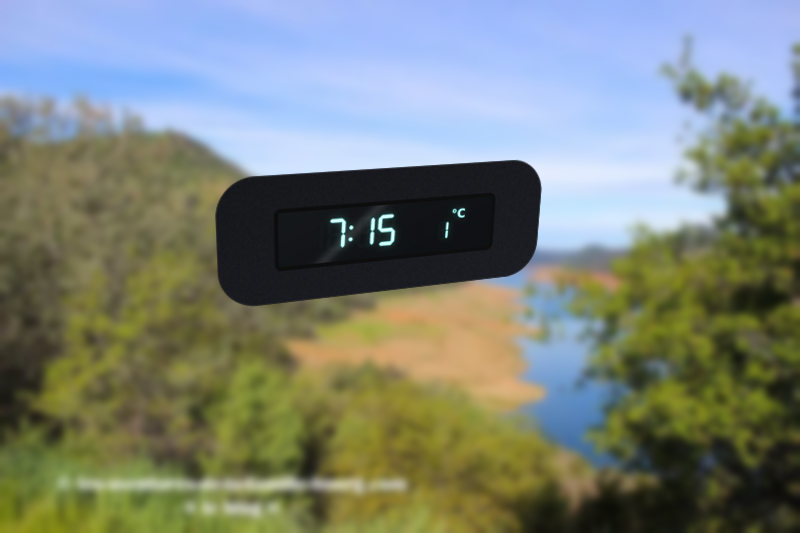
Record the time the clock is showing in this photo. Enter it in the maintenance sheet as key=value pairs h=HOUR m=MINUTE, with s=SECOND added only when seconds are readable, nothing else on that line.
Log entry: h=7 m=15
